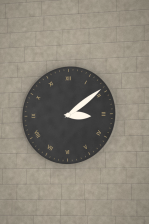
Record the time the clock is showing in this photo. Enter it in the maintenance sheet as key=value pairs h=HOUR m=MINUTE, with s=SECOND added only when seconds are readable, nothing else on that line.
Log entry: h=3 m=9
